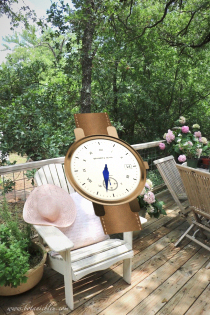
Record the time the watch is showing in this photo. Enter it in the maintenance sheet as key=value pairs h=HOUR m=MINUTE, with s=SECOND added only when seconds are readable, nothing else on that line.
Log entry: h=6 m=32
